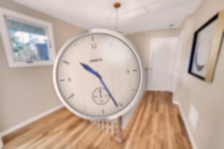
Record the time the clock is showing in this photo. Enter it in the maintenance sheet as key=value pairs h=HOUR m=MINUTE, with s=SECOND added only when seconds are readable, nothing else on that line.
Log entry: h=10 m=26
